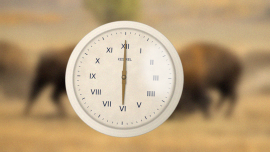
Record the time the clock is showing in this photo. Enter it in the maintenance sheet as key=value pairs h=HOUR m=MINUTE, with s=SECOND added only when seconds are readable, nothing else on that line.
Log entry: h=6 m=0
